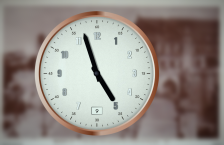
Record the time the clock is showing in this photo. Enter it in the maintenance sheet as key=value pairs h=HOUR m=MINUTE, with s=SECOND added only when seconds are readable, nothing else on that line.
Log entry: h=4 m=57
